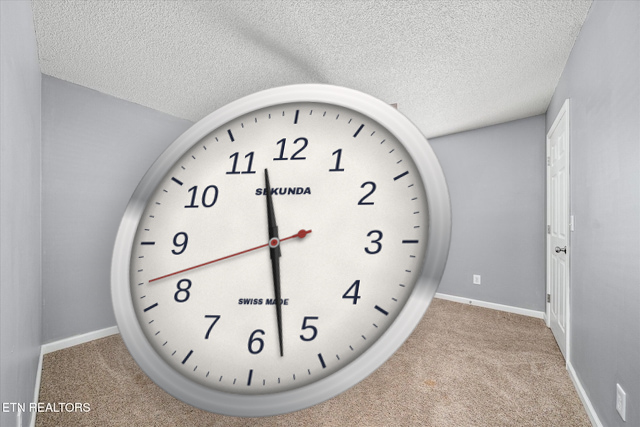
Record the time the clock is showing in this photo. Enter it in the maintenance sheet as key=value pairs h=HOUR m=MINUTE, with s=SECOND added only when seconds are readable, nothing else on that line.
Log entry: h=11 m=27 s=42
